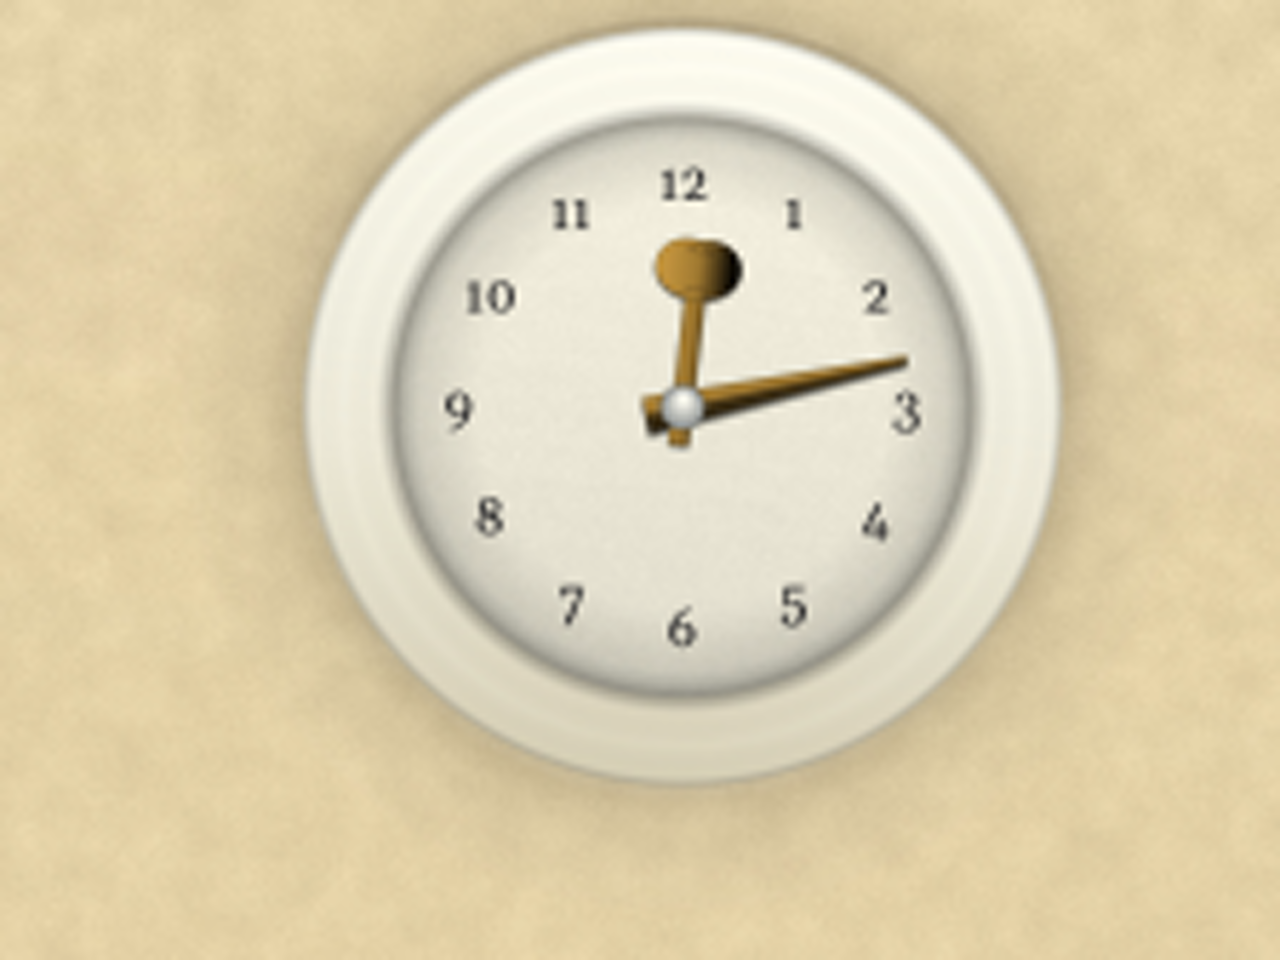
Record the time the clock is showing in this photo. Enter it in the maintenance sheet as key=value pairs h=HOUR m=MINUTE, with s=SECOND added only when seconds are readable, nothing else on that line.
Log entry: h=12 m=13
